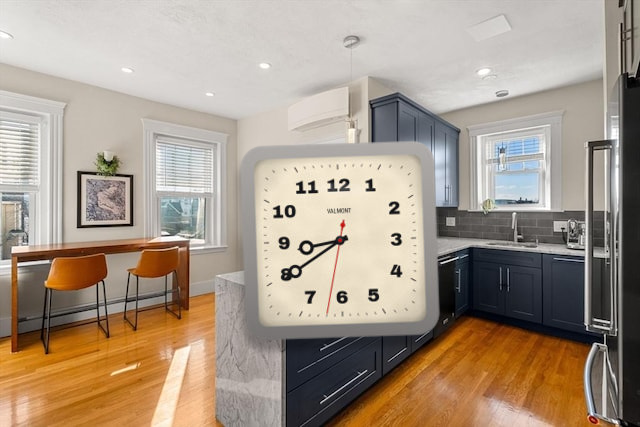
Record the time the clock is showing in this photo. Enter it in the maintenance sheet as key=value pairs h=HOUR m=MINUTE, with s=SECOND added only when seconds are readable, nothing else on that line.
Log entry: h=8 m=39 s=32
